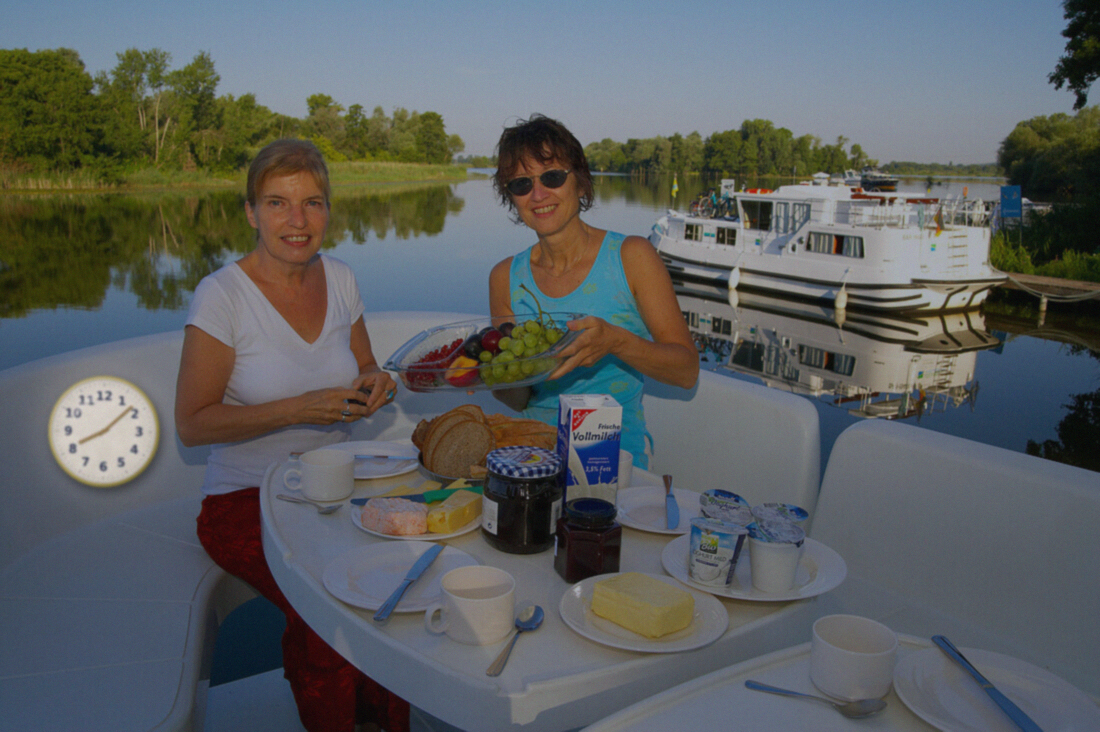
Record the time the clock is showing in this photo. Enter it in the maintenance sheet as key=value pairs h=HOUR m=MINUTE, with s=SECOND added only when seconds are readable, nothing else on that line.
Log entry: h=8 m=8
